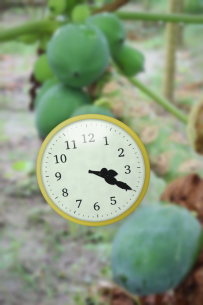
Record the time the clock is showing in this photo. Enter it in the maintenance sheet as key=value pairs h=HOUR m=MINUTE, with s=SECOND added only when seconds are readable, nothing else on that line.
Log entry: h=3 m=20
